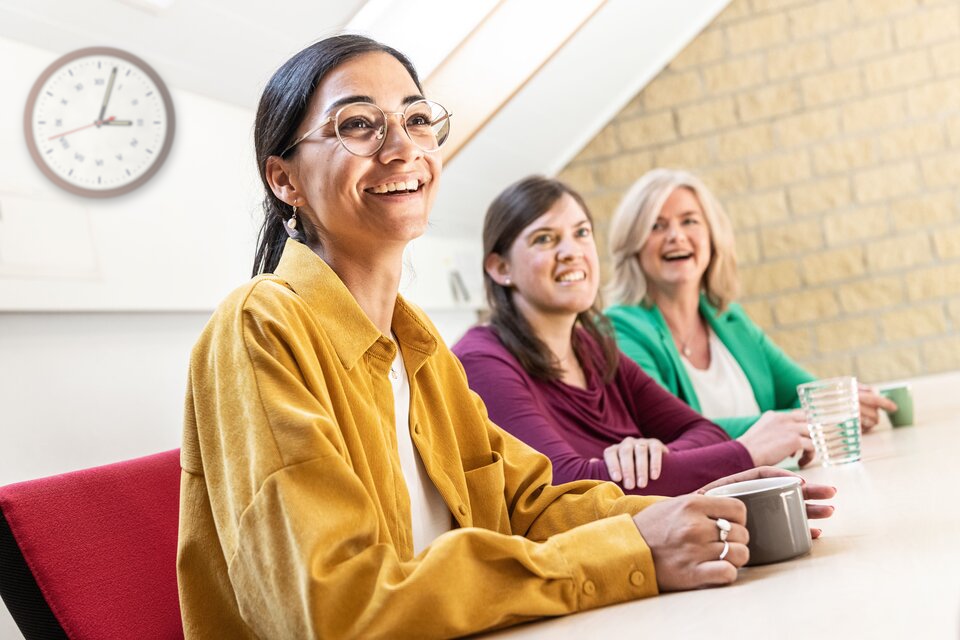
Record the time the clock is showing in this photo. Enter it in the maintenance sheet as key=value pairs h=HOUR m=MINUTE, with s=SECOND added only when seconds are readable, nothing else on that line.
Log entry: h=3 m=2 s=42
